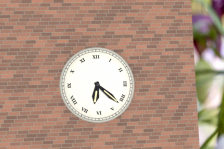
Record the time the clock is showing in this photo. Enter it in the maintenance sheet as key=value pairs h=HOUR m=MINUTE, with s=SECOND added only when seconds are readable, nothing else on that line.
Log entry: h=6 m=22
